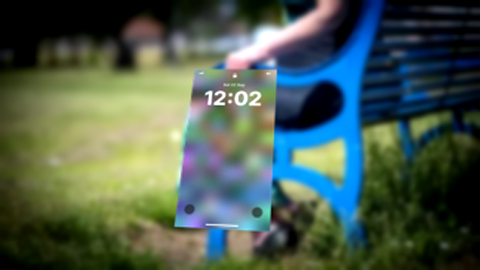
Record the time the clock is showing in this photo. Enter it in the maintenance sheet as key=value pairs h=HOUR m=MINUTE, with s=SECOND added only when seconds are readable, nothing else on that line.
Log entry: h=12 m=2
